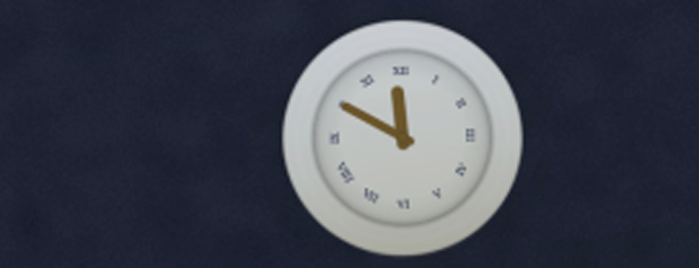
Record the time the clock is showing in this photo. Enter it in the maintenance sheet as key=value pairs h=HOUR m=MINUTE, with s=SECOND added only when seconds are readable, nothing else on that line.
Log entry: h=11 m=50
